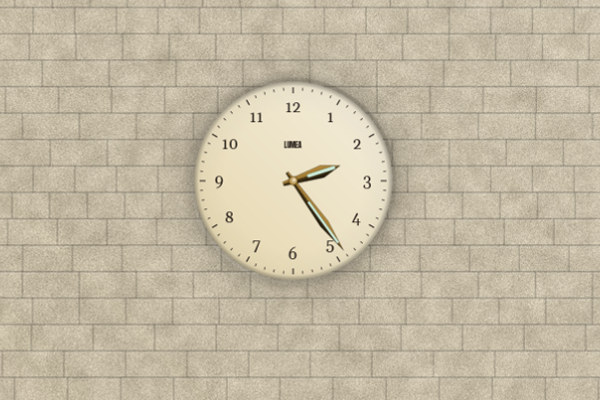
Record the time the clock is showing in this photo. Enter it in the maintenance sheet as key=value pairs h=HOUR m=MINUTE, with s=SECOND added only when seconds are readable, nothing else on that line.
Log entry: h=2 m=24
